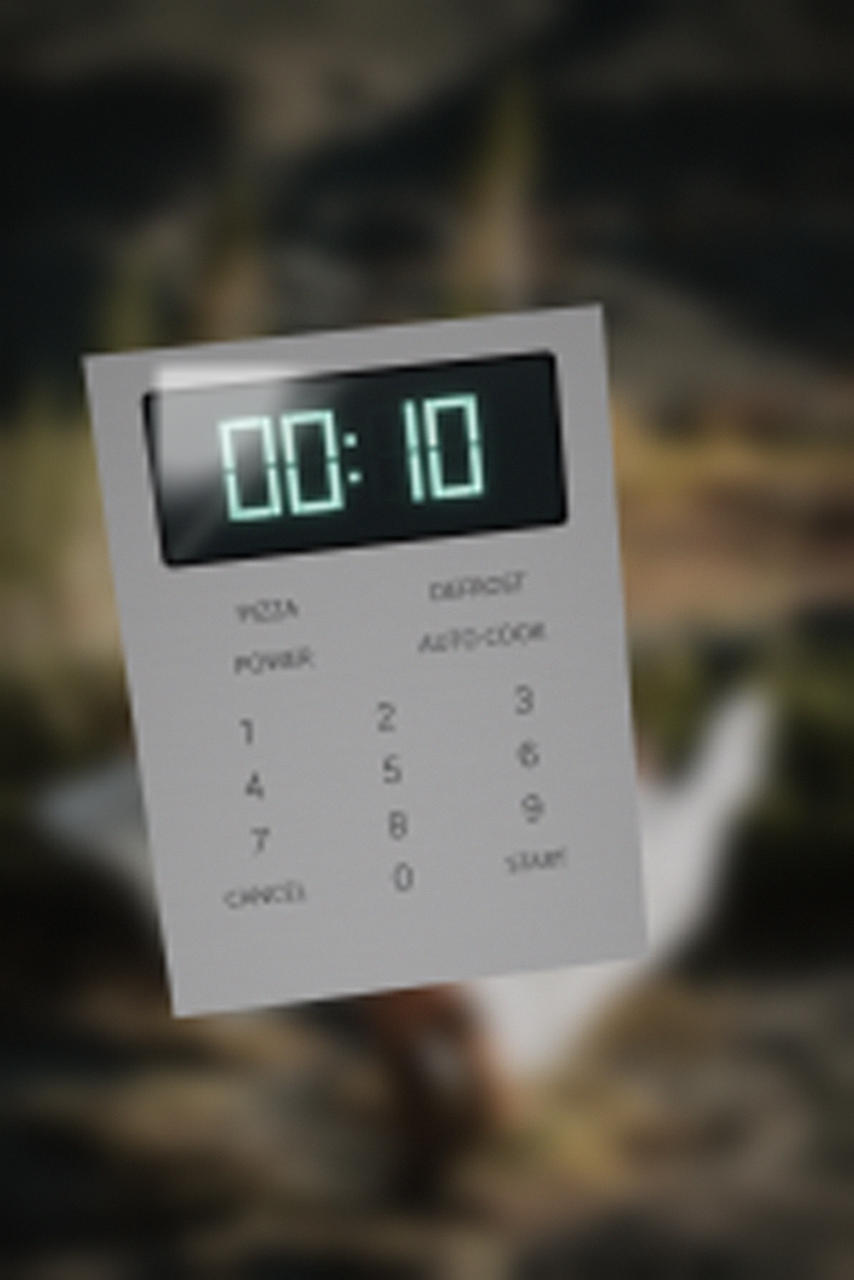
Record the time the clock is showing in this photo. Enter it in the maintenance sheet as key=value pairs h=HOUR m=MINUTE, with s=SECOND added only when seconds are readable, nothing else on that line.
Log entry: h=0 m=10
